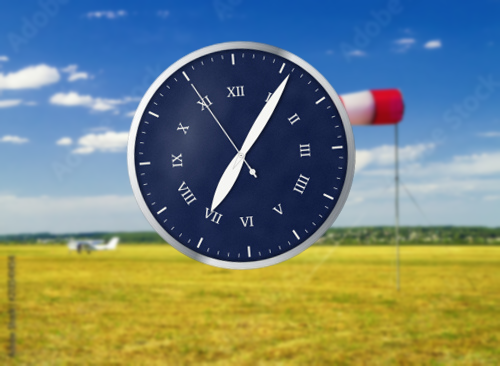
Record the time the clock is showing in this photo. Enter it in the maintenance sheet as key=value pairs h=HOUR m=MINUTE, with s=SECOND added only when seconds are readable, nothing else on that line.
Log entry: h=7 m=5 s=55
